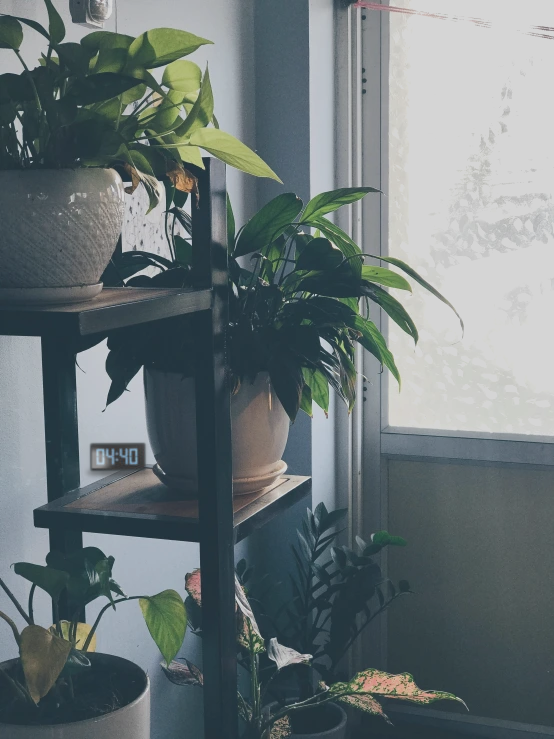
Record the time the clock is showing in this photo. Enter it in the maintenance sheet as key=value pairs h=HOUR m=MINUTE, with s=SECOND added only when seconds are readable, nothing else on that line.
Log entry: h=4 m=40
